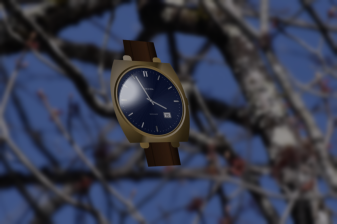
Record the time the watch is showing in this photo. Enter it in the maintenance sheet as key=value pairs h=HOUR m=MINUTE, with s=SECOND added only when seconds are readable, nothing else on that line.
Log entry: h=3 m=56
